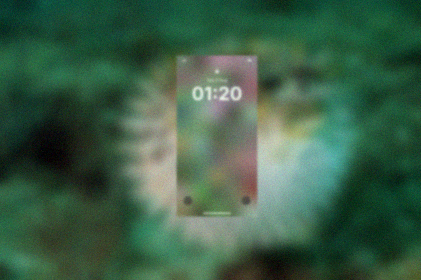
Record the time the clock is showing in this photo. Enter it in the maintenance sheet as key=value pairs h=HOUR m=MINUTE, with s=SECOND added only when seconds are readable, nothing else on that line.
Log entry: h=1 m=20
